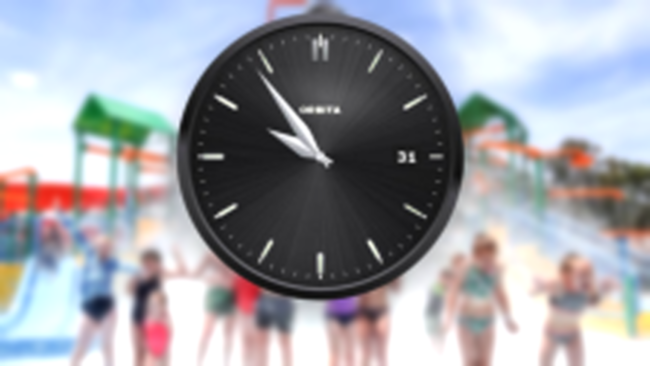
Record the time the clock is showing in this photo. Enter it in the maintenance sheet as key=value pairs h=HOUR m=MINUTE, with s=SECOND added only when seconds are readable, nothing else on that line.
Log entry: h=9 m=54
